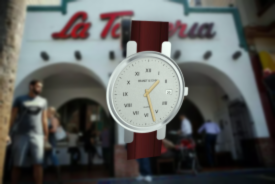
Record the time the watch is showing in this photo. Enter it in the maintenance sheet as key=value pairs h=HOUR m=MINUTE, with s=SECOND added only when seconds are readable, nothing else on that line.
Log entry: h=1 m=27
